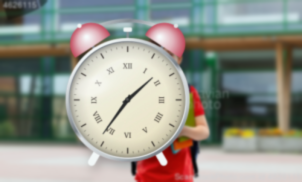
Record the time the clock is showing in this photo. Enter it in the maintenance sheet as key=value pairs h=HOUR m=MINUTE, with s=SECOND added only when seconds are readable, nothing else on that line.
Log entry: h=1 m=36
